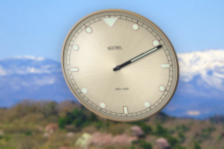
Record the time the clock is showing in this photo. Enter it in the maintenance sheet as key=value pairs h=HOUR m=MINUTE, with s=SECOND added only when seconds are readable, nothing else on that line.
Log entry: h=2 m=11
